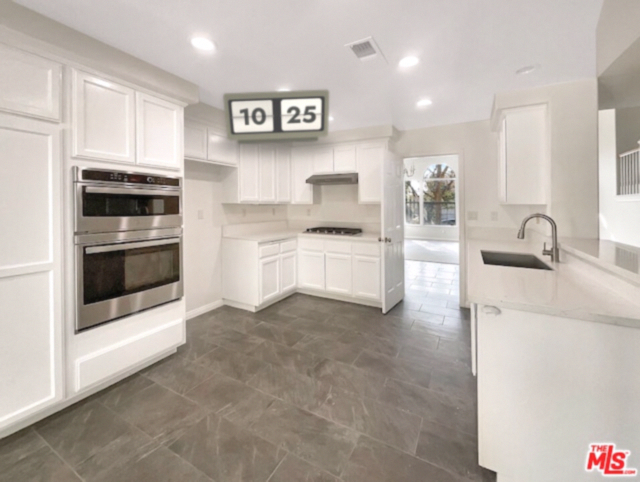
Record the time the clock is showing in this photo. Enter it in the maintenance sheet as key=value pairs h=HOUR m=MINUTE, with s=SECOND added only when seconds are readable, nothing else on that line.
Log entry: h=10 m=25
